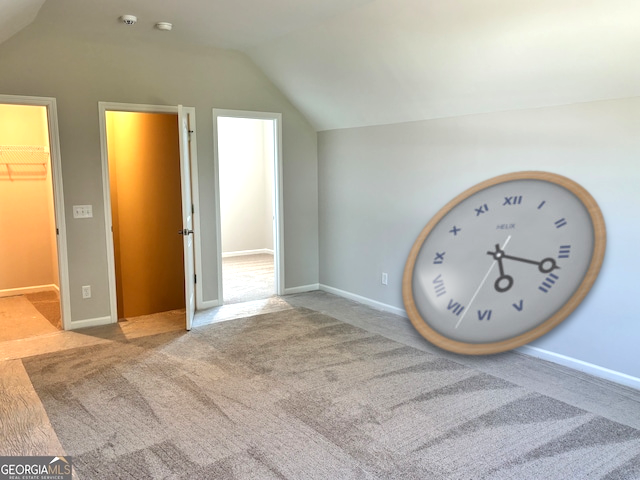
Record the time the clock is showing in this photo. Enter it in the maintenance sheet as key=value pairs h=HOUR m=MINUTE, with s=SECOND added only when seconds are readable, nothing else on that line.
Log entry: h=5 m=17 s=33
